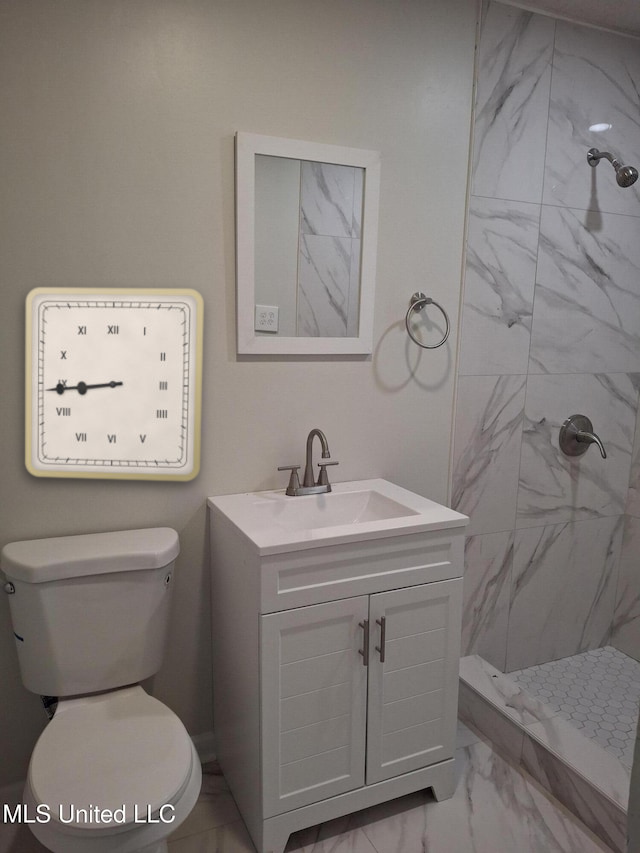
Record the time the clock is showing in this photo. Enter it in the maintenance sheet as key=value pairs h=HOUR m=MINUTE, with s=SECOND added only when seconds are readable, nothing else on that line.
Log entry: h=8 m=44
